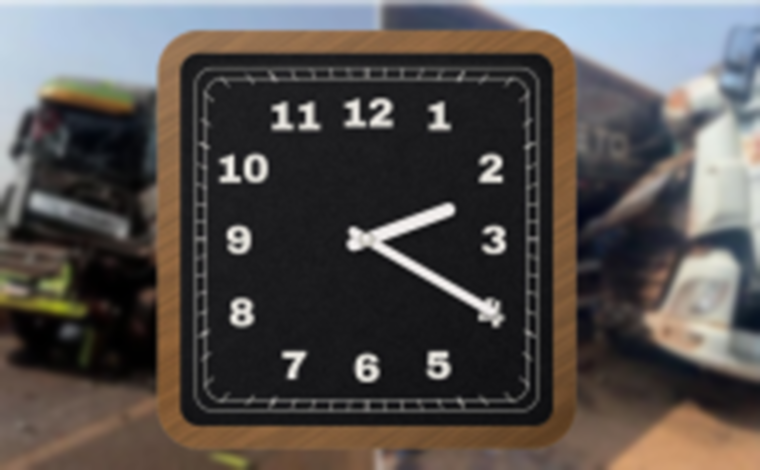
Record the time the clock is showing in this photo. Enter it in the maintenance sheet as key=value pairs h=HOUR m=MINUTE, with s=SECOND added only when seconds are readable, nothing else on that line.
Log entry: h=2 m=20
